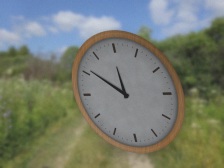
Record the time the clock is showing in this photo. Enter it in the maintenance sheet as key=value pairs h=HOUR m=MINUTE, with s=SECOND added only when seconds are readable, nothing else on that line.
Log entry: h=11 m=51
